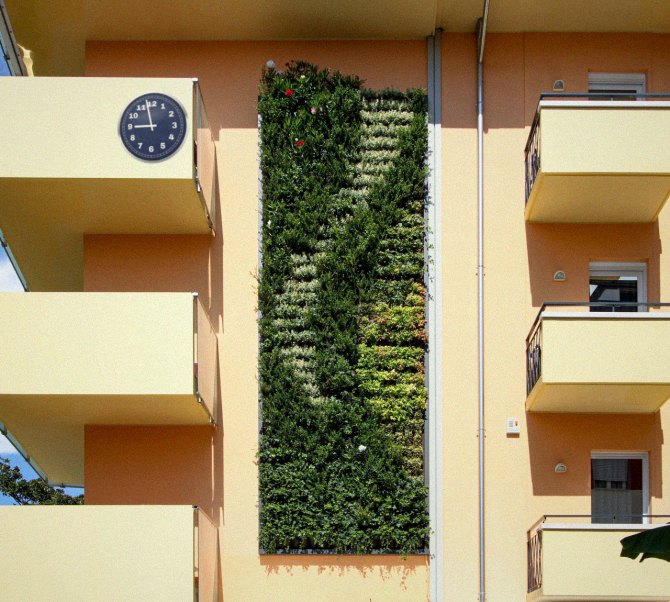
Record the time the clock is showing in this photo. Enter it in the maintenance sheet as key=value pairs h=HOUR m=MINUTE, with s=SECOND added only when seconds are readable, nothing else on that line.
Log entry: h=8 m=58
